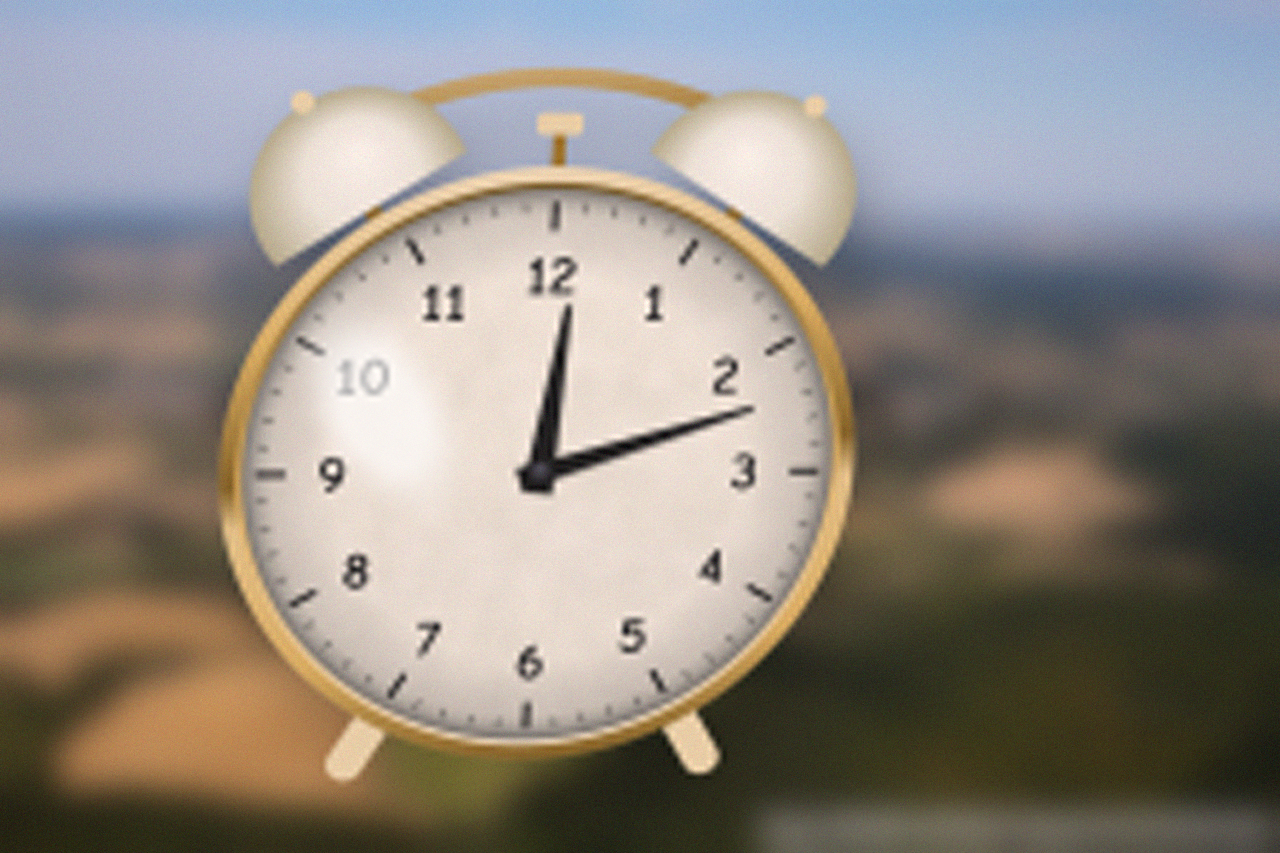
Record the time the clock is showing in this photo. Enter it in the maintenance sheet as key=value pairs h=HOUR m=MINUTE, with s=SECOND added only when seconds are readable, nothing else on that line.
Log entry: h=12 m=12
